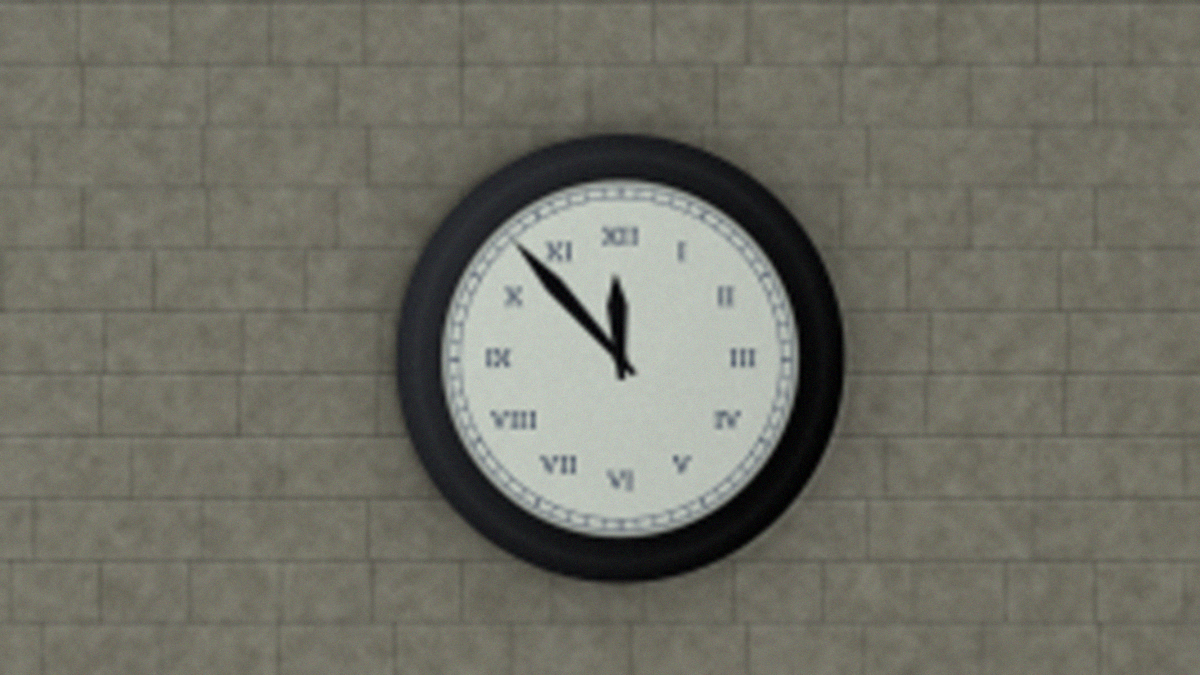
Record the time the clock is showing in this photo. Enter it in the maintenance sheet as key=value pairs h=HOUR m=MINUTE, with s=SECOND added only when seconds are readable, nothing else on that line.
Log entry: h=11 m=53
